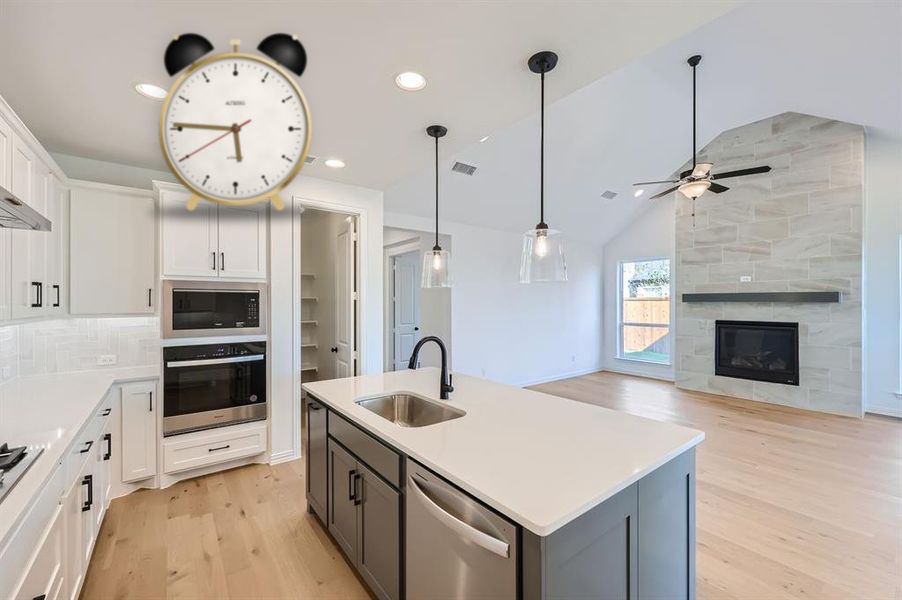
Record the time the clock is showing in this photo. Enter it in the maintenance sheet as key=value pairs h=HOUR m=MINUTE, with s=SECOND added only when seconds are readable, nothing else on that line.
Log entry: h=5 m=45 s=40
